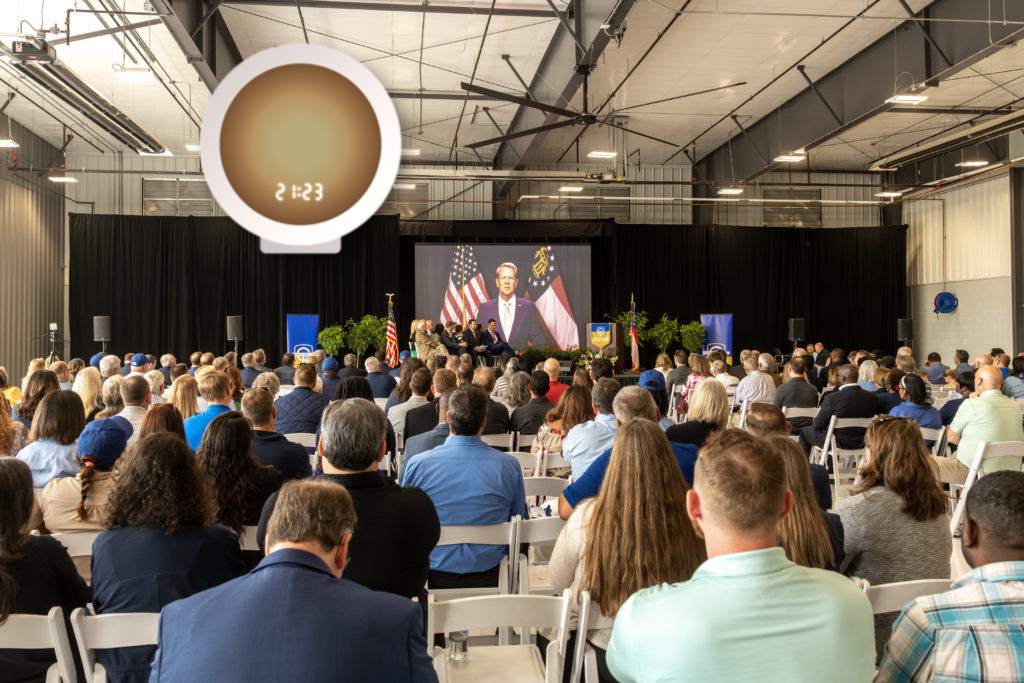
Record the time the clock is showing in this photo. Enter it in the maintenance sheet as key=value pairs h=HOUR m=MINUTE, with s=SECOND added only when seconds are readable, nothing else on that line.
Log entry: h=21 m=23
